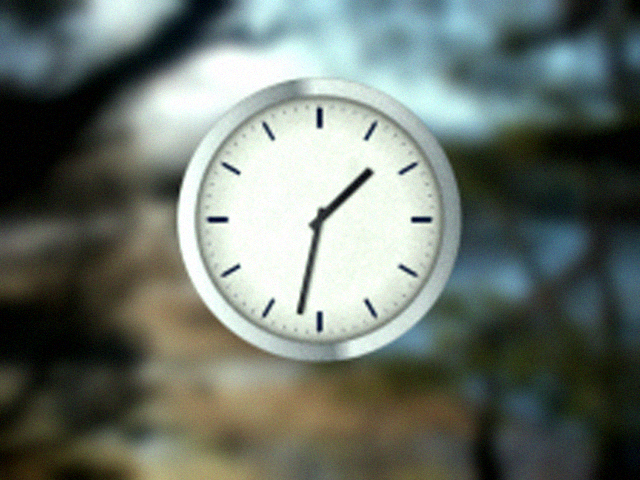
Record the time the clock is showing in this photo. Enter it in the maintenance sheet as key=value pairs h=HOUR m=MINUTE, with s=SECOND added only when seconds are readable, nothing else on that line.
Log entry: h=1 m=32
